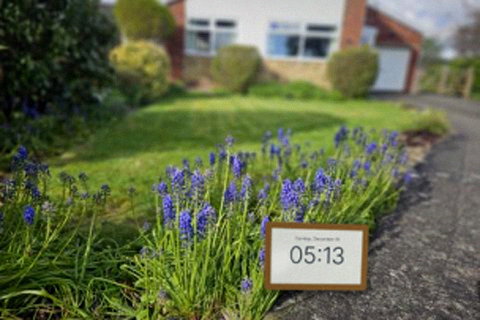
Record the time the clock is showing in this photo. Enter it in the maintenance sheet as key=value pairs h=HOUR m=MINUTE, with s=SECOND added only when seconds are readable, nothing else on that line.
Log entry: h=5 m=13
